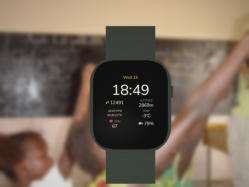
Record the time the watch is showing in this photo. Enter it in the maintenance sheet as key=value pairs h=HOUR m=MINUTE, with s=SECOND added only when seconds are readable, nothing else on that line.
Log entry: h=18 m=49
